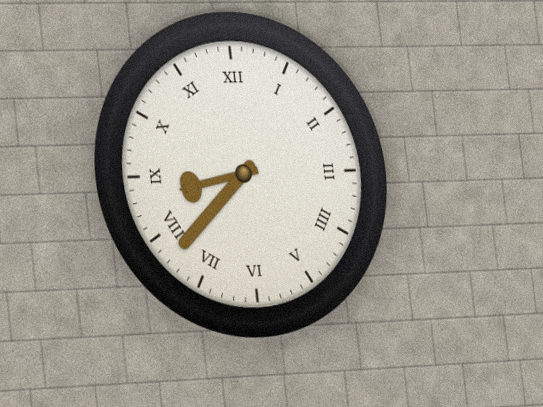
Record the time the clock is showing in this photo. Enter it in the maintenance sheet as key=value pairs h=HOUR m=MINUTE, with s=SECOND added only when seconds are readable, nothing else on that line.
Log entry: h=8 m=38
